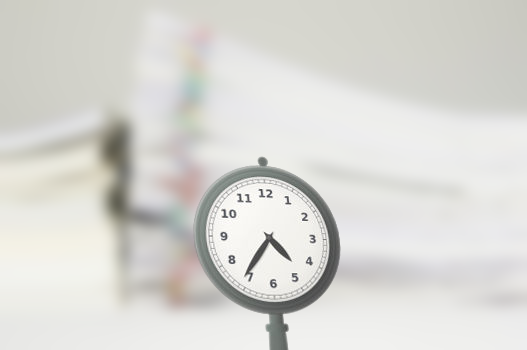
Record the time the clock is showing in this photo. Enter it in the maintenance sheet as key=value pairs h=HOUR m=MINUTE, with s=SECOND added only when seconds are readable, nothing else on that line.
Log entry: h=4 m=36
